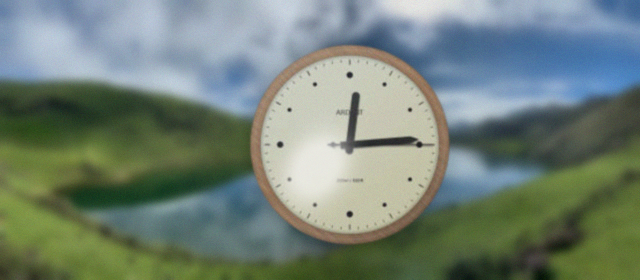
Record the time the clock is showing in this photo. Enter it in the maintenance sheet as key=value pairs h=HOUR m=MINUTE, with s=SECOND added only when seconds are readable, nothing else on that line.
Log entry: h=12 m=14 s=15
